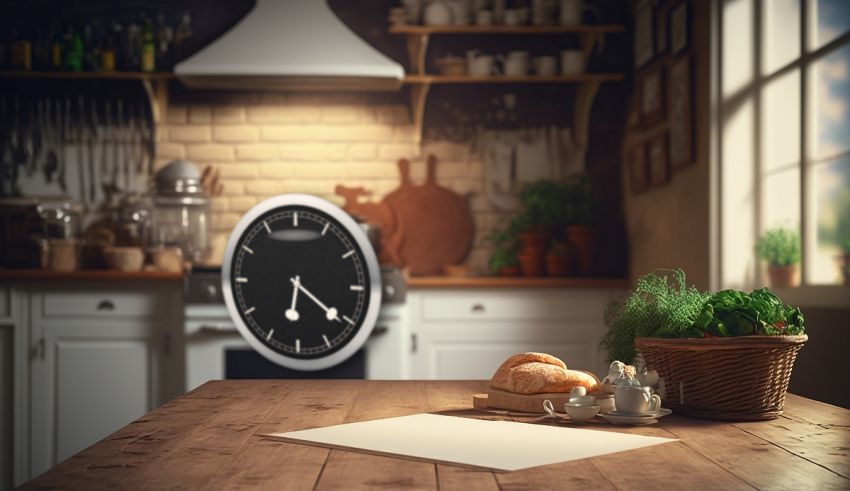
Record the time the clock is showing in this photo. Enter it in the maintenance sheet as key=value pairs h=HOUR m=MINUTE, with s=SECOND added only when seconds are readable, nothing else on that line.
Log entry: h=6 m=21
